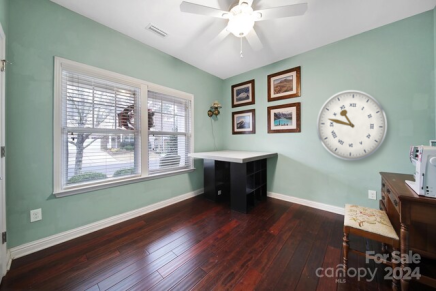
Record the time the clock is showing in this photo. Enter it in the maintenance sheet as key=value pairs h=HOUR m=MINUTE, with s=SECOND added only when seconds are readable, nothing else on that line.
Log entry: h=10 m=47
